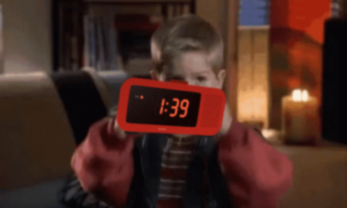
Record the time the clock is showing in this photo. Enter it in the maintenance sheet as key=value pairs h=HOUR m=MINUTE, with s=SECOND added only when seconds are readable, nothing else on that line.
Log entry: h=1 m=39
